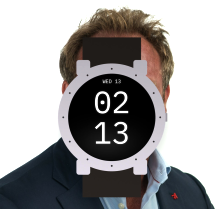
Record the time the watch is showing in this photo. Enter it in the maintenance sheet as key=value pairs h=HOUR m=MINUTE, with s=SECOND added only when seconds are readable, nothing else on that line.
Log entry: h=2 m=13
